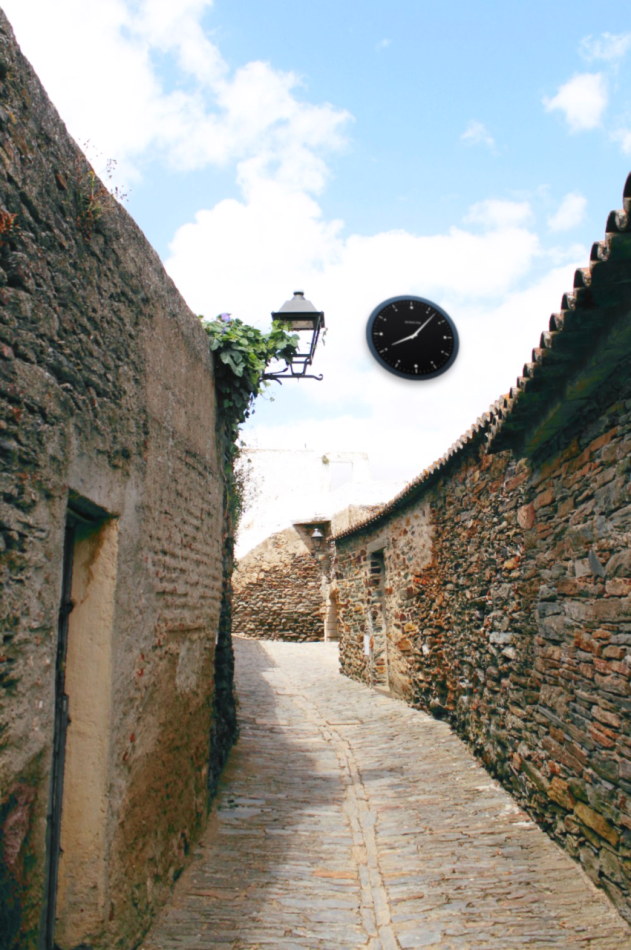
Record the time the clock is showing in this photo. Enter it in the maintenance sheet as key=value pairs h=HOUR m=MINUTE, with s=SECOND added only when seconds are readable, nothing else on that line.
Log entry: h=8 m=7
